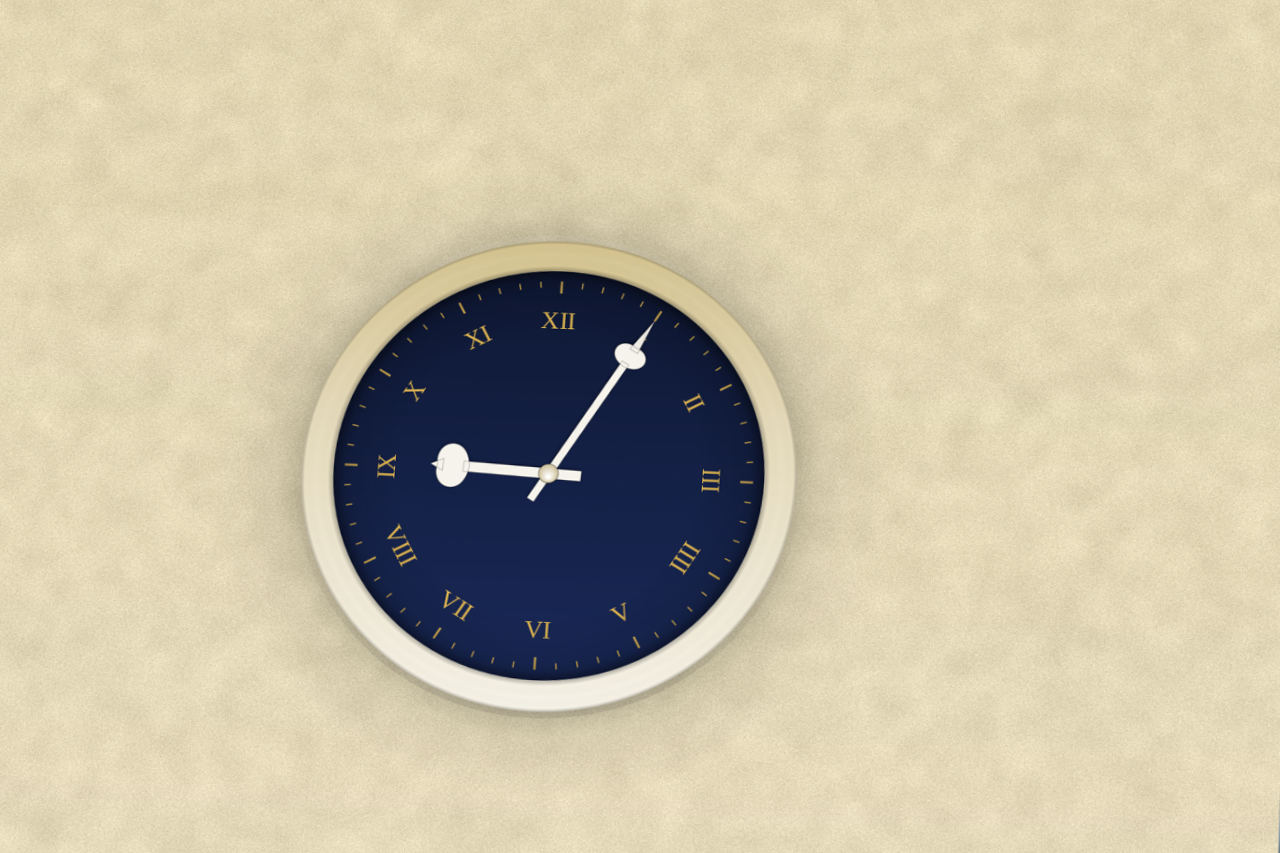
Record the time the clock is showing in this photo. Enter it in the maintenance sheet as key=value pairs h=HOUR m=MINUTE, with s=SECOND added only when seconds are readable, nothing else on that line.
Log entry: h=9 m=5
